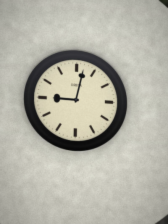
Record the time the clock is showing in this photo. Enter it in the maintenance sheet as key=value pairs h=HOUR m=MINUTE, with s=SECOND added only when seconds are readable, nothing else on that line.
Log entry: h=9 m=2
